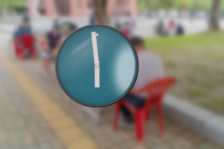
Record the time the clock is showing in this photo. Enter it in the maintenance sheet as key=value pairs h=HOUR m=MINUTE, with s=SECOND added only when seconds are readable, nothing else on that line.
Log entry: h=5 m=59
